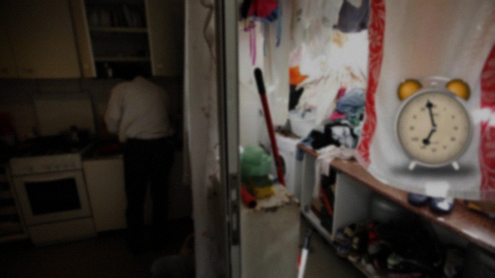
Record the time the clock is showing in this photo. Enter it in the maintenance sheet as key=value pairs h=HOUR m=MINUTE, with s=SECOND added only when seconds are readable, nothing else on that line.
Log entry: h=6 m=58
